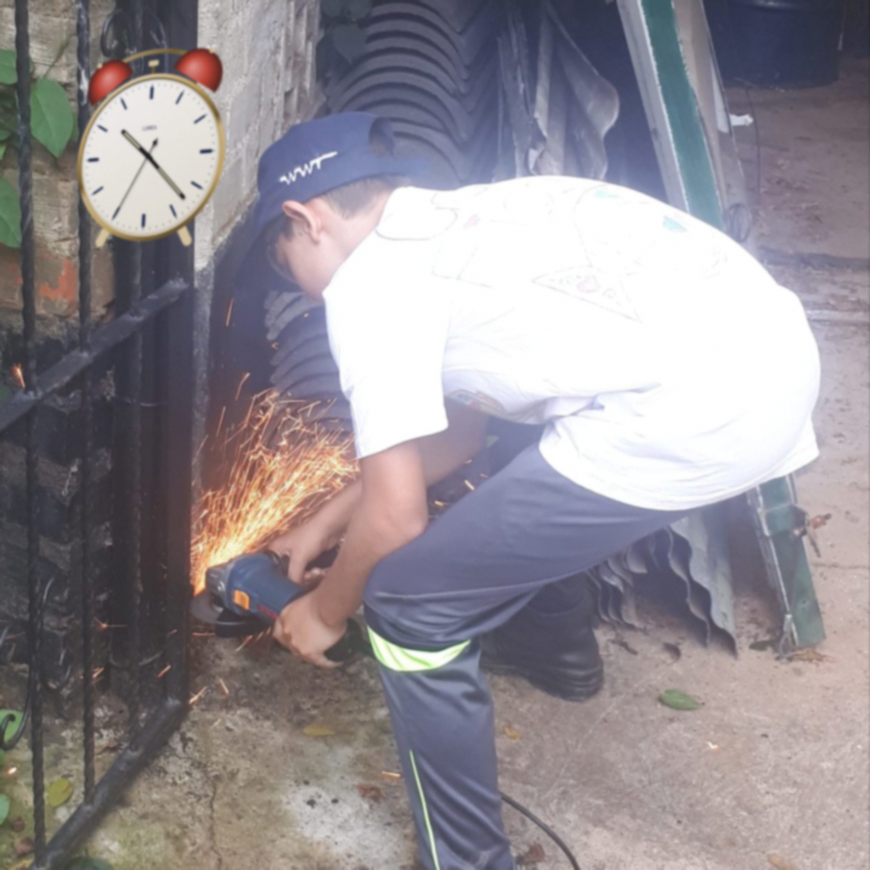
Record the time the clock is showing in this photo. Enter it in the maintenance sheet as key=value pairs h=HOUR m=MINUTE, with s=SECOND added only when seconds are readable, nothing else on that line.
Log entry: h=10 m=22 s=35
